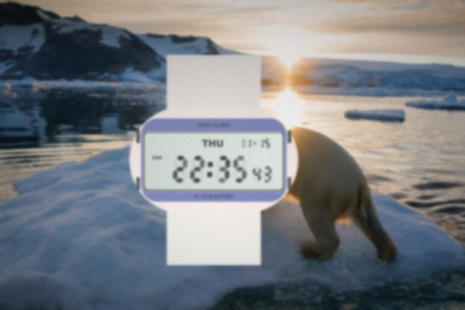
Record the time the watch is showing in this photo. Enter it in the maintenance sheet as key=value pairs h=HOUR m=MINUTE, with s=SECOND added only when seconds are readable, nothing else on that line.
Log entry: h=22 m=35 s=43
